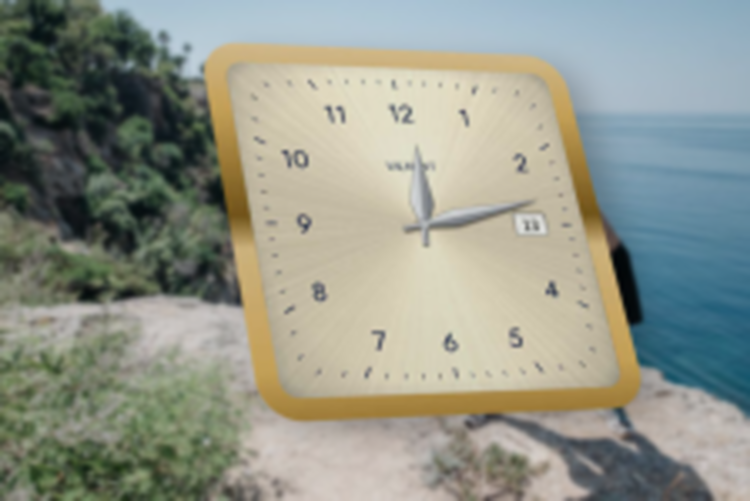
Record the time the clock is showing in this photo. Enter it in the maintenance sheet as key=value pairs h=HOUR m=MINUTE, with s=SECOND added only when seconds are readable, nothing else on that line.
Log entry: h=12 m=13
